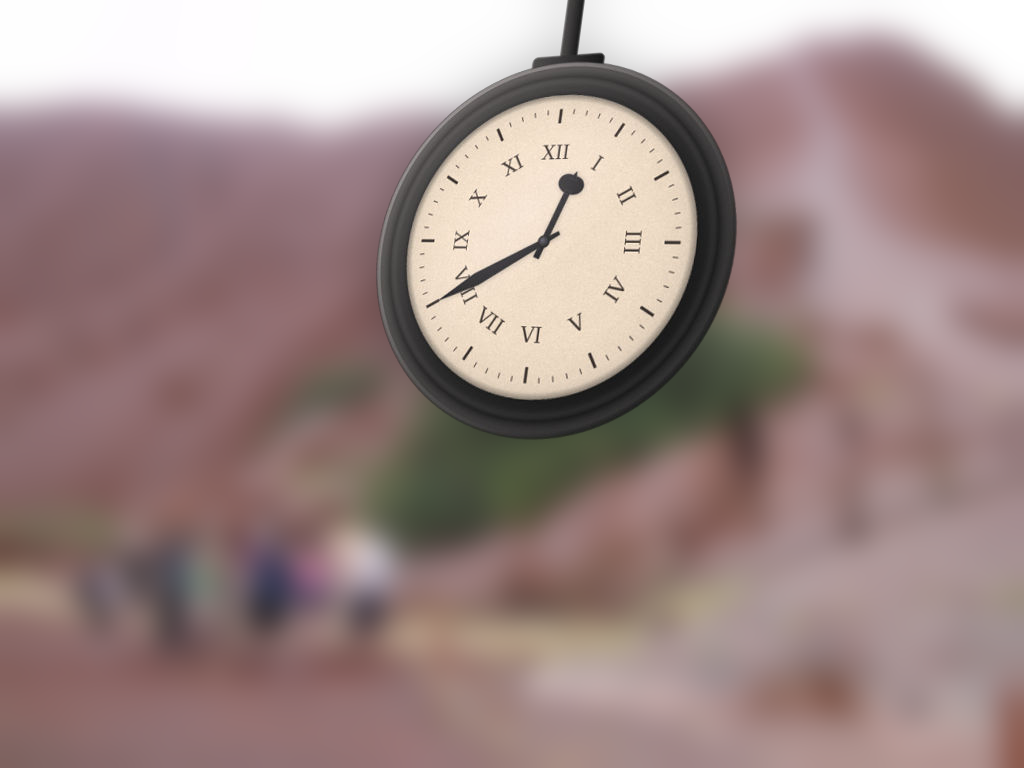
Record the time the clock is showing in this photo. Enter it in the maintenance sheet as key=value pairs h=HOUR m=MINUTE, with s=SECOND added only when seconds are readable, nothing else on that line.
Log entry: h=12 m=40
